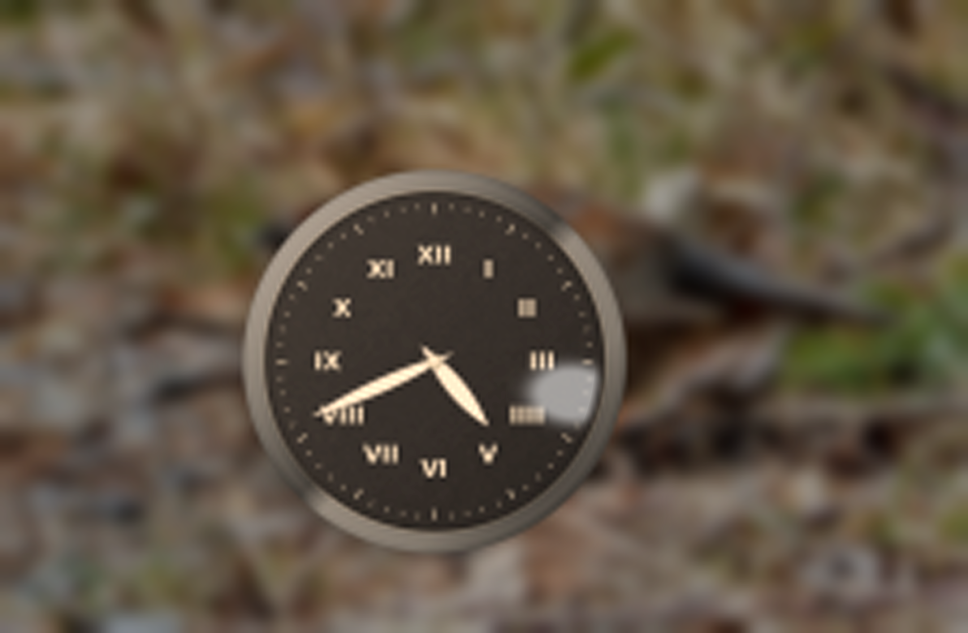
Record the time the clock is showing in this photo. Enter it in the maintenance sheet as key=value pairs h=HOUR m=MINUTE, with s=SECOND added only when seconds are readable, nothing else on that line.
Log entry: h=4 m=41
